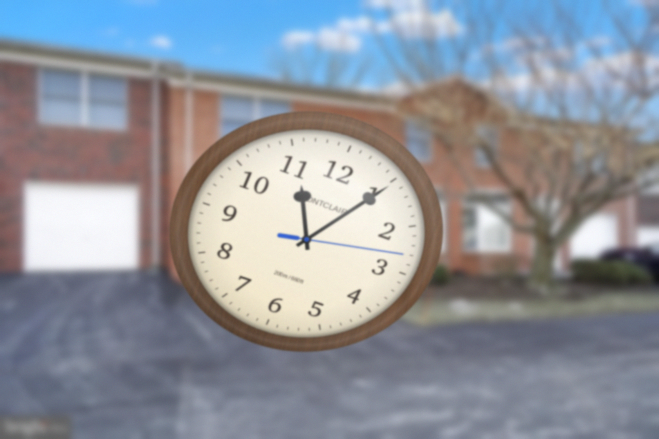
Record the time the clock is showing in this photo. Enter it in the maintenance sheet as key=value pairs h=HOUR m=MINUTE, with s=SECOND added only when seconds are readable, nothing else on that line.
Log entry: h=11 m=5 s=13
